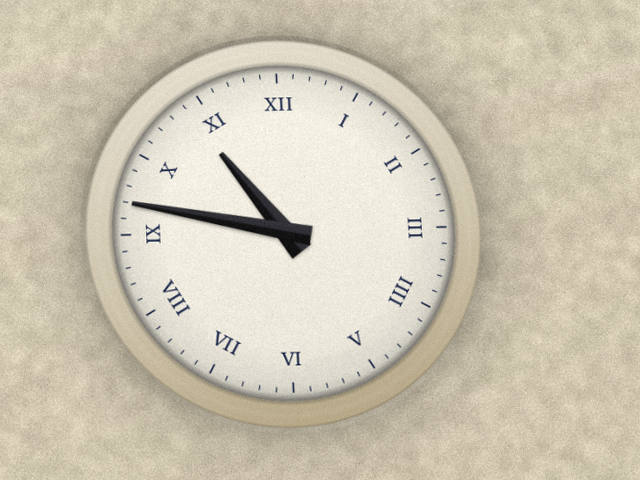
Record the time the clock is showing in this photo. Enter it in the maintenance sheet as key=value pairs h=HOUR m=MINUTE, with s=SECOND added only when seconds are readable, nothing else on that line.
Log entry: h=10 m=47
